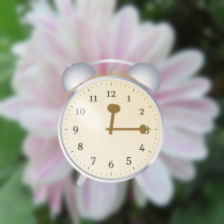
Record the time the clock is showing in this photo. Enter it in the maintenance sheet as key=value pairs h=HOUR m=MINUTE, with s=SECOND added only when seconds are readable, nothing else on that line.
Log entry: h=12 m=15
